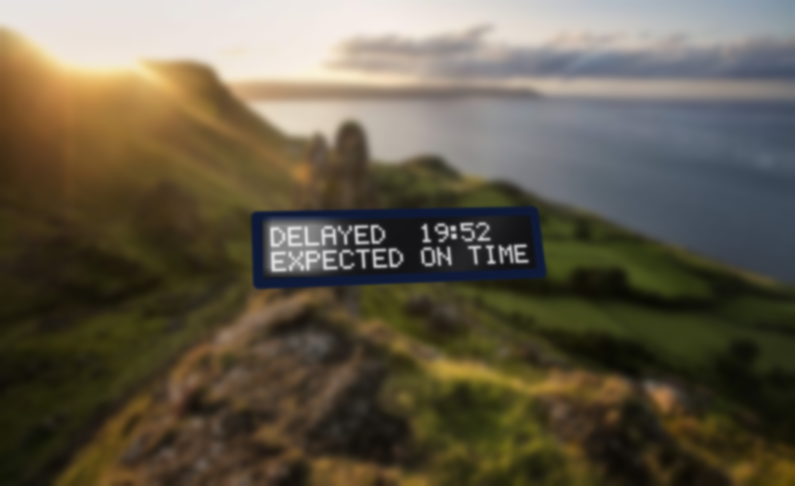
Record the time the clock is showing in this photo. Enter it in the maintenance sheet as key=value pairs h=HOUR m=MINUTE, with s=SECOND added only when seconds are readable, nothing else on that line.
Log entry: h=19 m=52
